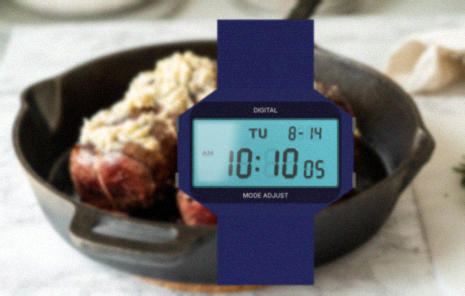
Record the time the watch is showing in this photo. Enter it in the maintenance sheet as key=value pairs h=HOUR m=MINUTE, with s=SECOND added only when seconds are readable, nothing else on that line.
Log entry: h=10 m=10 s=5
